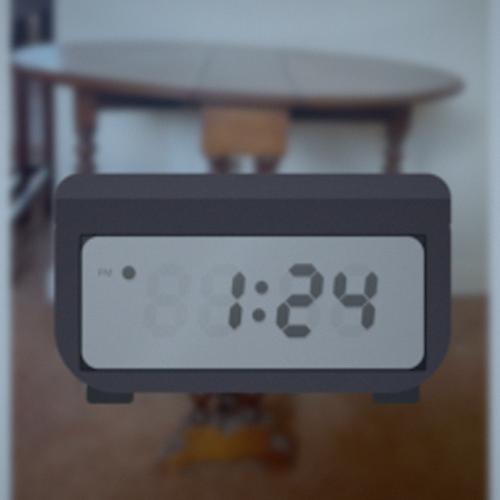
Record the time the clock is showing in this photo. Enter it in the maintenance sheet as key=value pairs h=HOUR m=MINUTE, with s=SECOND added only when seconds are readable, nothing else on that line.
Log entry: h=1 m=24
